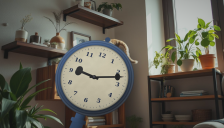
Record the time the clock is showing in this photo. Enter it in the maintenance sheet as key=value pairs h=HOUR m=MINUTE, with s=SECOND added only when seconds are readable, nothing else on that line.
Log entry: h=9 m=12
